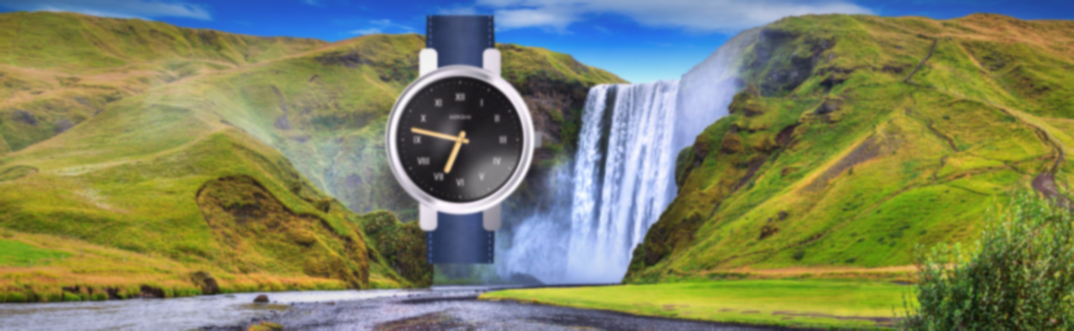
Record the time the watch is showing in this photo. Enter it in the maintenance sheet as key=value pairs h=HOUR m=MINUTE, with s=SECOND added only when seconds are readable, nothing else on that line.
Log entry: h=6 m=47
